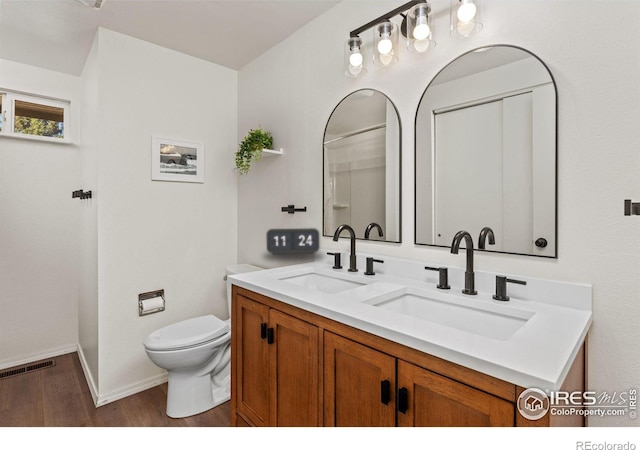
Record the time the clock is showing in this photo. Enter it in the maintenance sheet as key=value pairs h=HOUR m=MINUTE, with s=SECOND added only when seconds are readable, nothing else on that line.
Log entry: h=11 m=24
